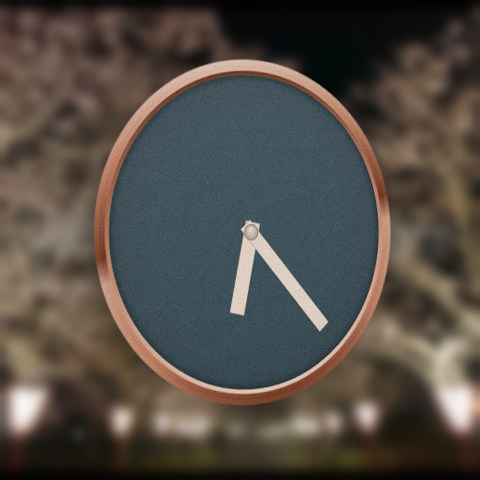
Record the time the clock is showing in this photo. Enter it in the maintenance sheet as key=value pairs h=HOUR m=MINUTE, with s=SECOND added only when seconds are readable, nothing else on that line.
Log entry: h=6 m=23
